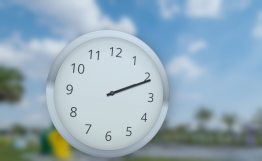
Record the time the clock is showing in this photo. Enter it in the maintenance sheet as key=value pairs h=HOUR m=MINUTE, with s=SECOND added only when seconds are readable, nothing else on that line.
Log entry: h=2 m=11
